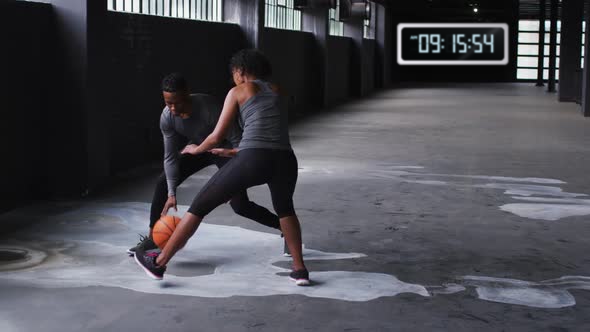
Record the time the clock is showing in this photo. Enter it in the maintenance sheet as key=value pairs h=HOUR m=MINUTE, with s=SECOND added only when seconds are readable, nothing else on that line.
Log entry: h=9 m=15 s=54
